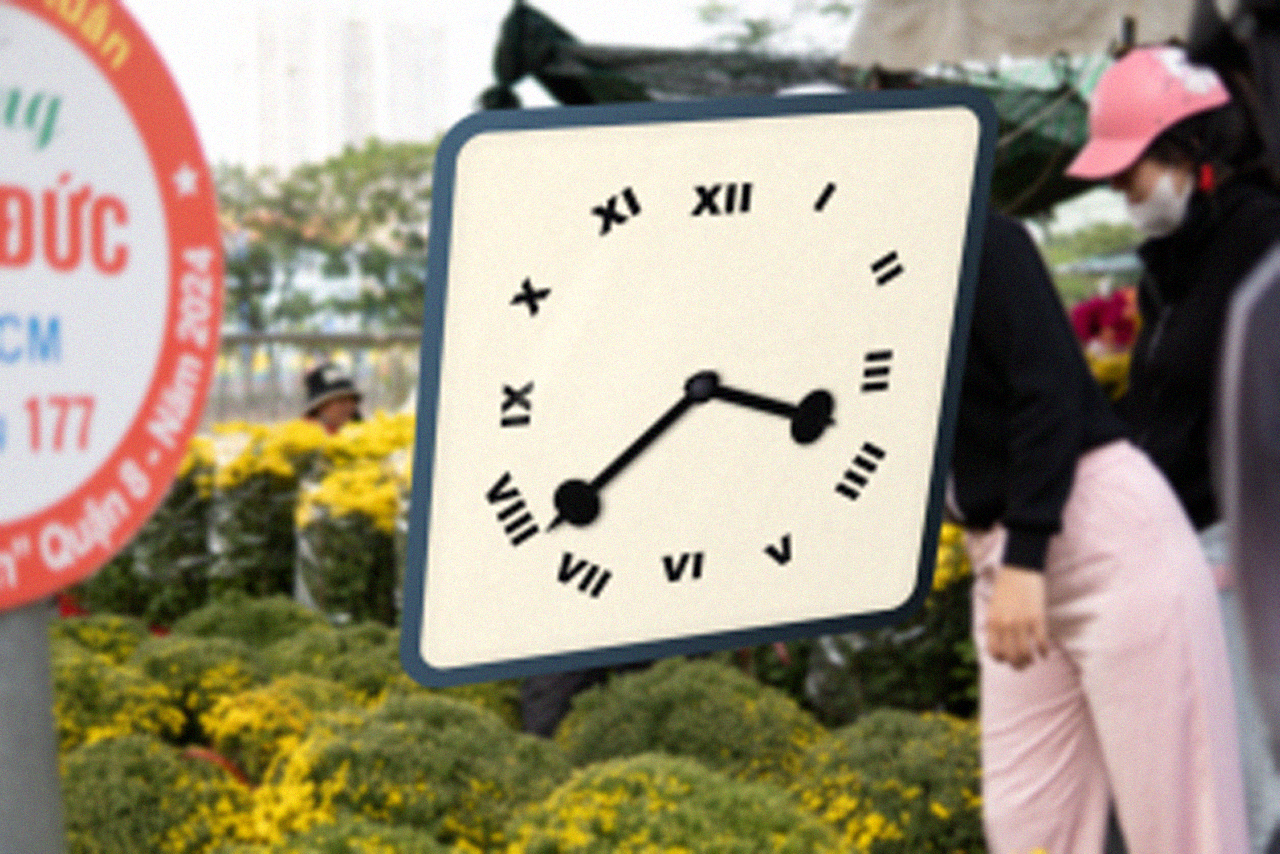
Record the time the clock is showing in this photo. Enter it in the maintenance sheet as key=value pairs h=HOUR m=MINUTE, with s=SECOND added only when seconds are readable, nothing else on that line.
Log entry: h=3 m=38
